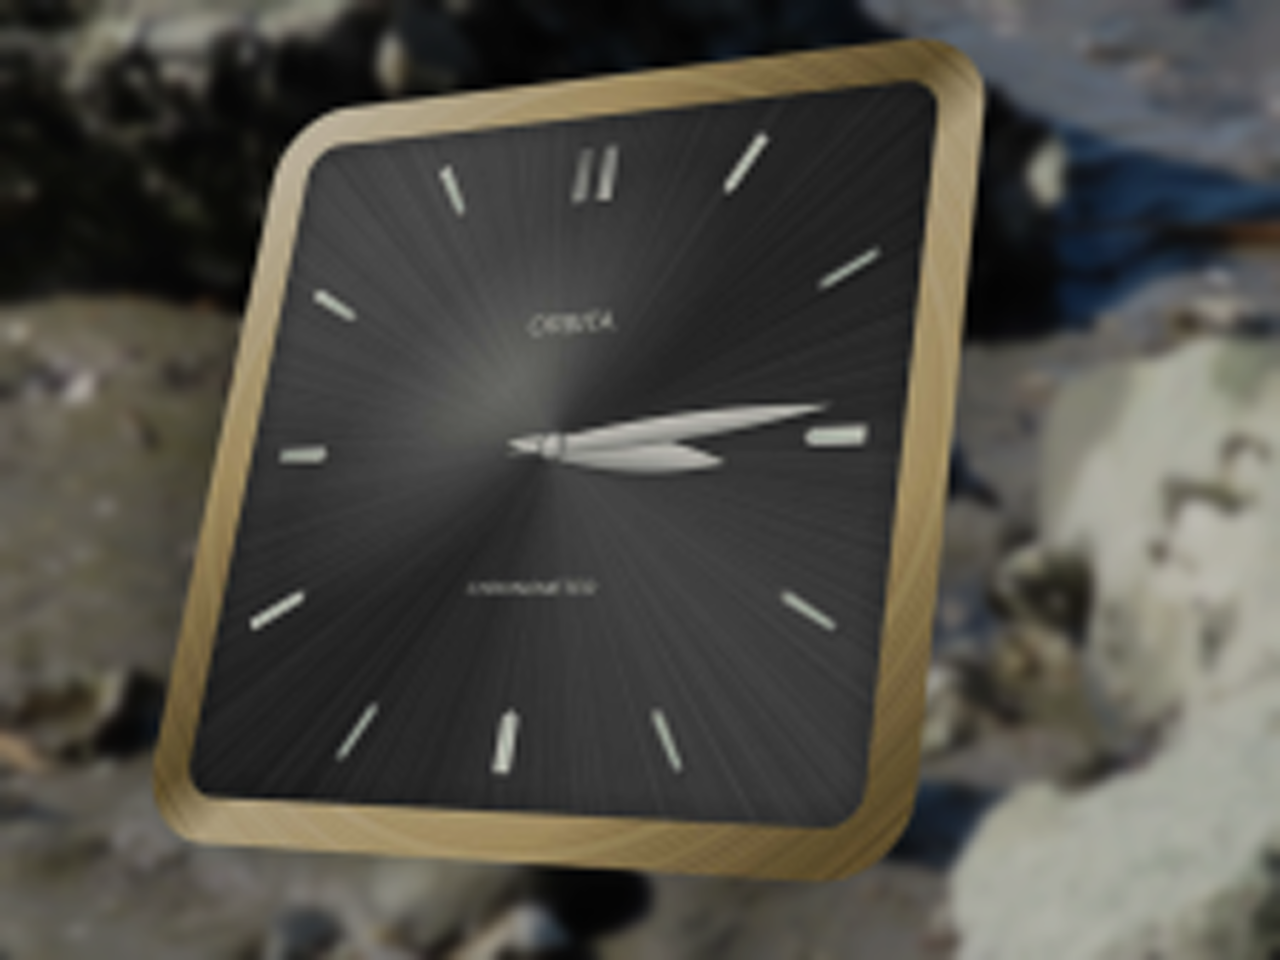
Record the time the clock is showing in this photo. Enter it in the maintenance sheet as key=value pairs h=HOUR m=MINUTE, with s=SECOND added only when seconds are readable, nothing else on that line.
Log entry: h=3 m=14
